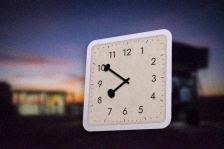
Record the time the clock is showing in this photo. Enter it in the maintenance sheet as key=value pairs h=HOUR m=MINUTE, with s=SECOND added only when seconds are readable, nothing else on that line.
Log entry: h=7 m=51
